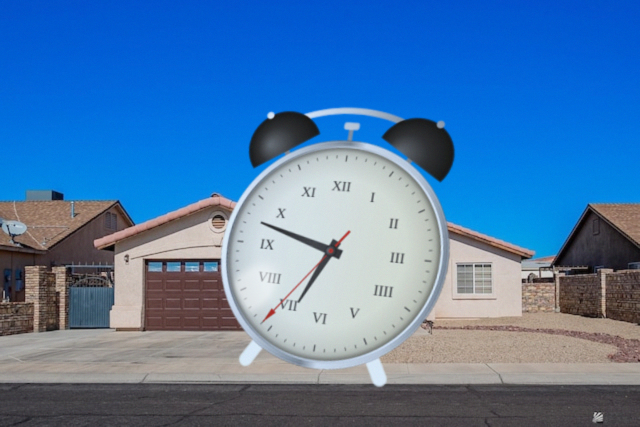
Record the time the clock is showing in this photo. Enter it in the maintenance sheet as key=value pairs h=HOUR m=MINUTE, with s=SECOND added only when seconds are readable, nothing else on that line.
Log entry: h=6 m=47 s=36
